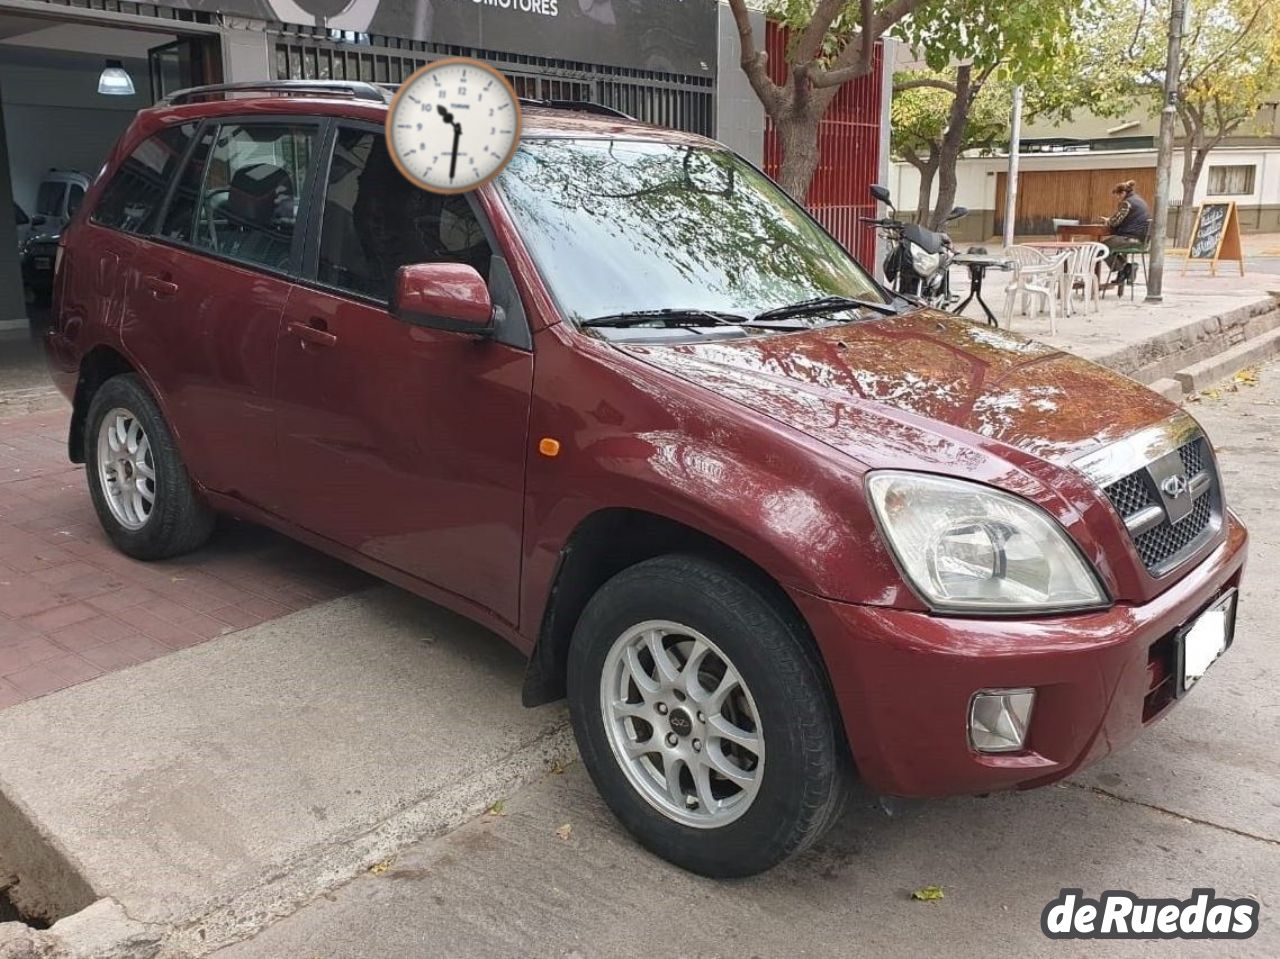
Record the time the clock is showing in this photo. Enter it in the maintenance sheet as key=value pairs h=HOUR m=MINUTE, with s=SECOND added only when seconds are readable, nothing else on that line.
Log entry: h=10 m=30
